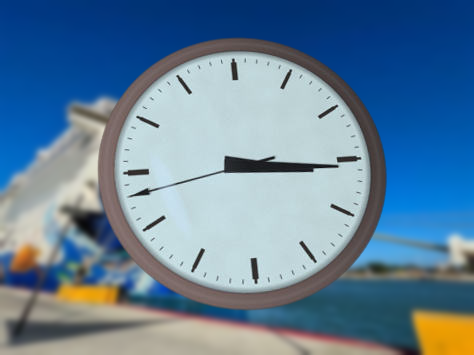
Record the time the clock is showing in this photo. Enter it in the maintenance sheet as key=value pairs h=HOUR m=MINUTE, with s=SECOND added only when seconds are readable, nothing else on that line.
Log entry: h=3 m=15 s=43
